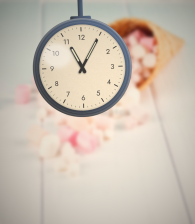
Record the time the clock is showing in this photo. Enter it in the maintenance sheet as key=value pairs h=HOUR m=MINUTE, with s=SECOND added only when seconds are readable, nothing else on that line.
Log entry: h=11 m=5
